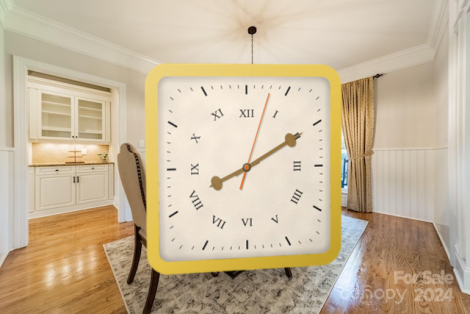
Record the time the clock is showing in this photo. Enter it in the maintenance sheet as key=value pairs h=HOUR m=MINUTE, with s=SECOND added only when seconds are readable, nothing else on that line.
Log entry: h=8 m=10 s=3
